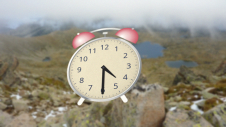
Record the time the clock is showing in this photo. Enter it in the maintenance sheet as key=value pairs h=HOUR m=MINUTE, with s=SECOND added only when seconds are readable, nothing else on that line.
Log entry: h=4 m=30
